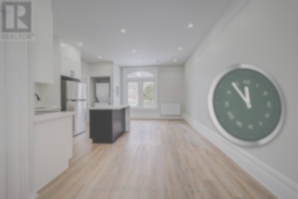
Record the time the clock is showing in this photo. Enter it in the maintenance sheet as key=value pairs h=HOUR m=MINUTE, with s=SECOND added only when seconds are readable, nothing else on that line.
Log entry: h=11 m=54
